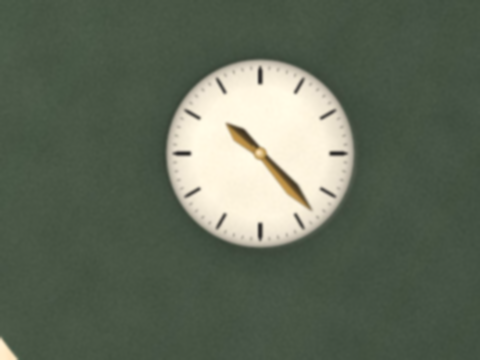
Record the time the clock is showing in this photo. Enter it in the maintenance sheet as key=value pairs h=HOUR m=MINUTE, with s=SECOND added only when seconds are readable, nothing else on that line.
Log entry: h=10 m=23
